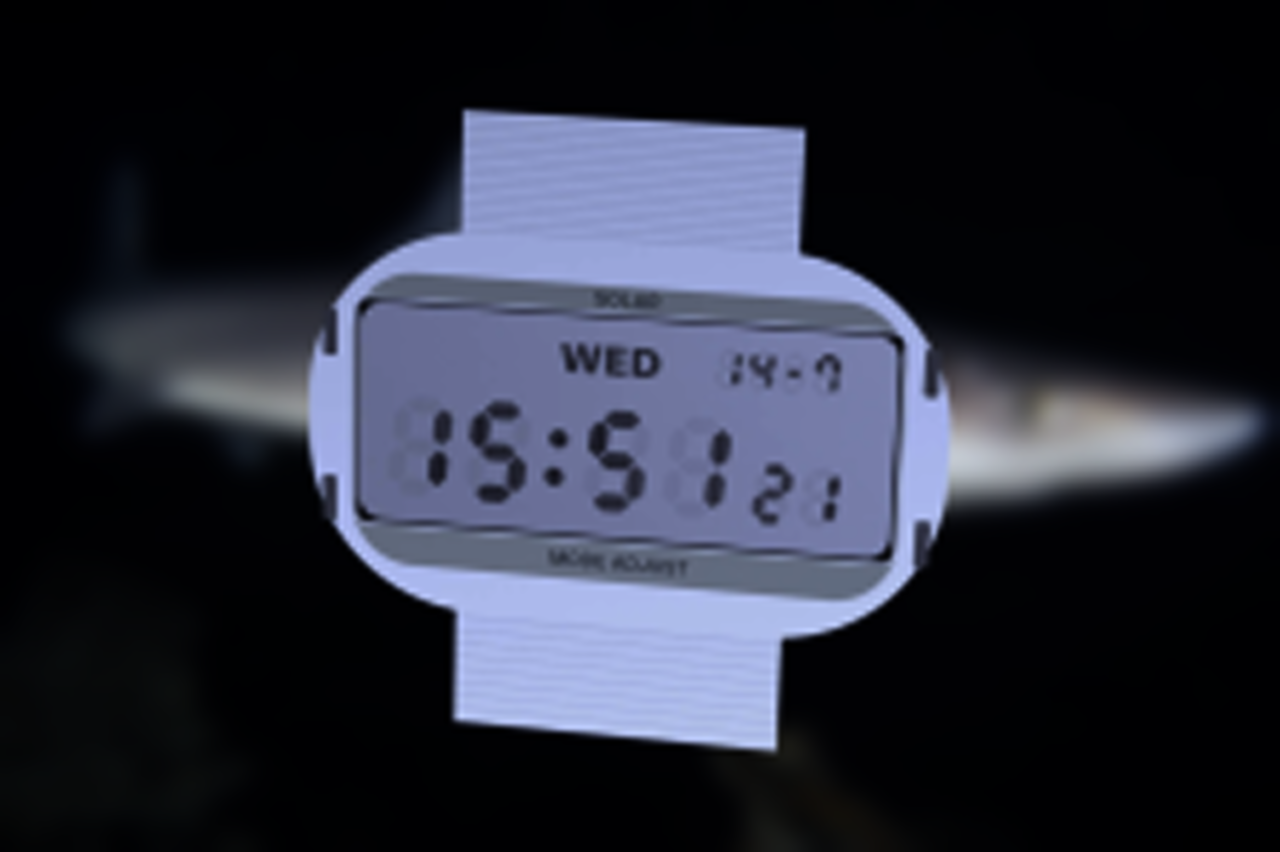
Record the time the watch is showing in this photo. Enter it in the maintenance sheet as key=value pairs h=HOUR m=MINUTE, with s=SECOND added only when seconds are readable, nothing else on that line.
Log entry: h=15 m=51 s=21
